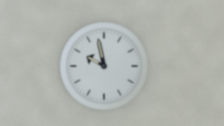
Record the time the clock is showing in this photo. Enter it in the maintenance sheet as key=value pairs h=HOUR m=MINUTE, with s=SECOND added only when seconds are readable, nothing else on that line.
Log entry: h=9 m=58
